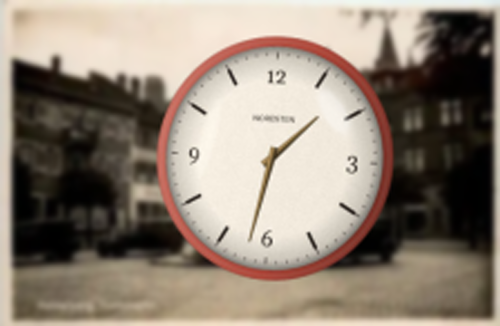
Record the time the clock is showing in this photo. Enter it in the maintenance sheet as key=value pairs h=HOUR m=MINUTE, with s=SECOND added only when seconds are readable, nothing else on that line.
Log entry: h=1 m=32
